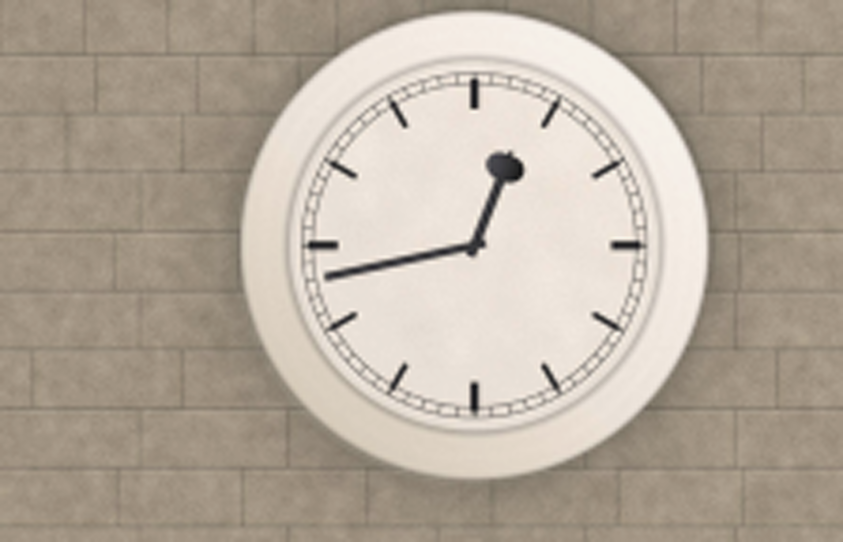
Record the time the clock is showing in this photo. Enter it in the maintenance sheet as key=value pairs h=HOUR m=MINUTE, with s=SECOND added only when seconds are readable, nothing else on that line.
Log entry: h=12 m=43
